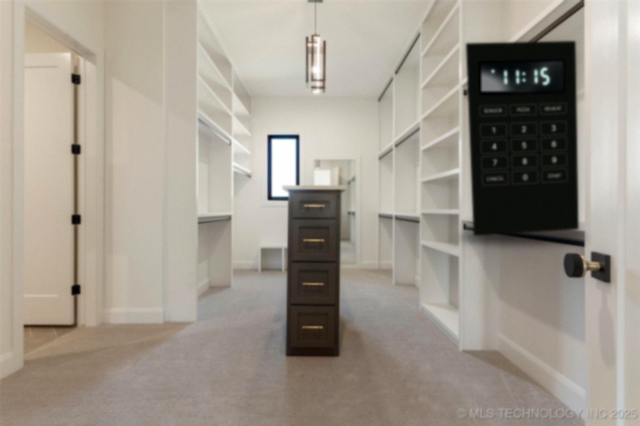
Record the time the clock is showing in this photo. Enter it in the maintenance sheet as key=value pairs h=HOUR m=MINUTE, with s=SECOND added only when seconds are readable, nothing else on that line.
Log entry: h=11 m=15
